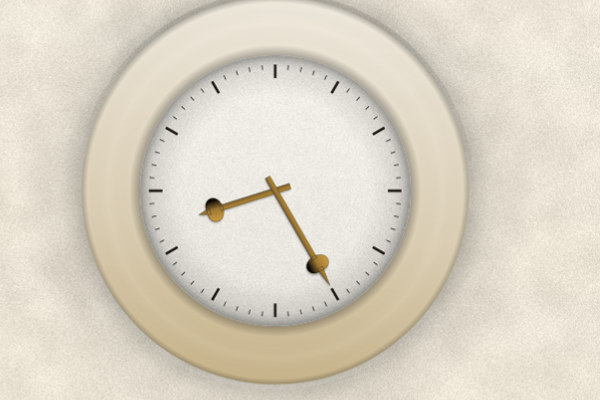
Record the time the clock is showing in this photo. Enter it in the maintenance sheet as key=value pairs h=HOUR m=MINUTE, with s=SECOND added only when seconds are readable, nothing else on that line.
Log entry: h=8 m=25
